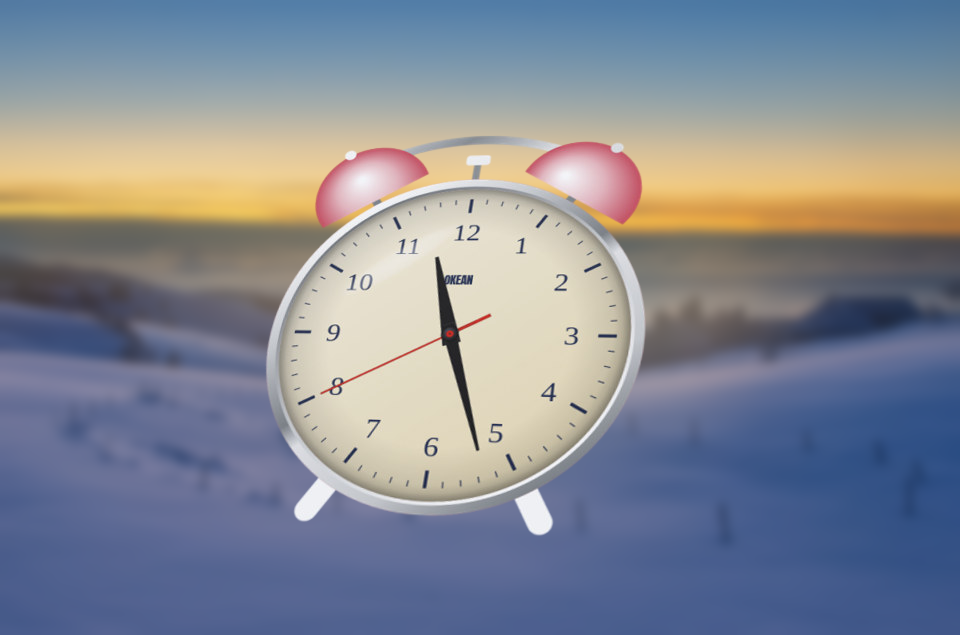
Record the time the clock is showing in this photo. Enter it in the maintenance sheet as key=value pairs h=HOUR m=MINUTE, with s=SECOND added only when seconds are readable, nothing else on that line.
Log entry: h=11 m=26 s=40
